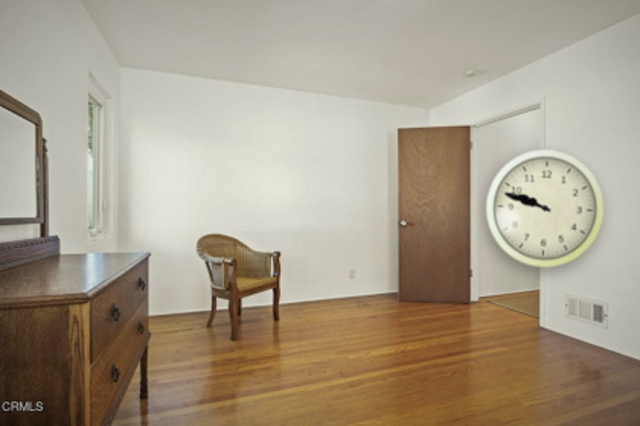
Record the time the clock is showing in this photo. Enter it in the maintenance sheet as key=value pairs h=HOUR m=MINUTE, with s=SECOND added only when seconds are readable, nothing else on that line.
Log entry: h=9 m=48
